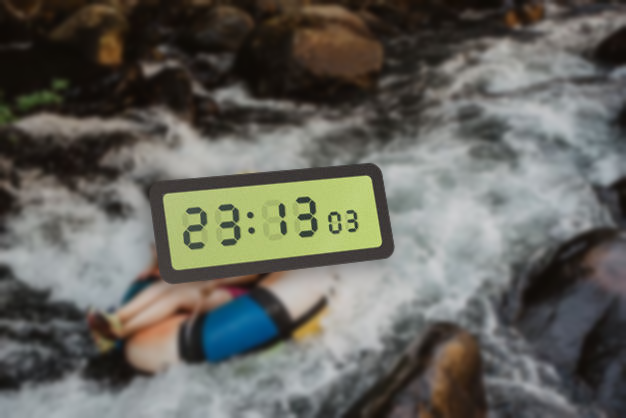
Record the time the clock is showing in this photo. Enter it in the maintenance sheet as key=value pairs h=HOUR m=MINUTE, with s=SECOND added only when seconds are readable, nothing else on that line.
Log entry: h=23 m=13 s=3
